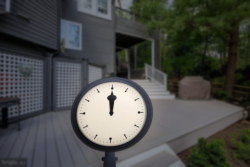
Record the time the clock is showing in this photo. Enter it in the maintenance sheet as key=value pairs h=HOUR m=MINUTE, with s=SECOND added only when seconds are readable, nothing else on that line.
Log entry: h=12 m=0
